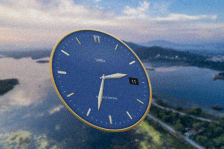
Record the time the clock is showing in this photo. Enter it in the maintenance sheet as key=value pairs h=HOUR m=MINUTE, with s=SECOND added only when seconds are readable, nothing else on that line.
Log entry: h=2 m=33
